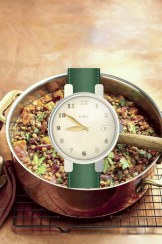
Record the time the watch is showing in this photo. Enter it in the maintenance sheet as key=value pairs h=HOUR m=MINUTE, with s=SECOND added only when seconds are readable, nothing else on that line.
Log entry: h=8 m=51
